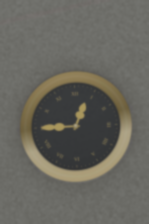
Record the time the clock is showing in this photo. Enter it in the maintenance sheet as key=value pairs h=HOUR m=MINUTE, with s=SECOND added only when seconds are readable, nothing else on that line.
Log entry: h=12 m=45
